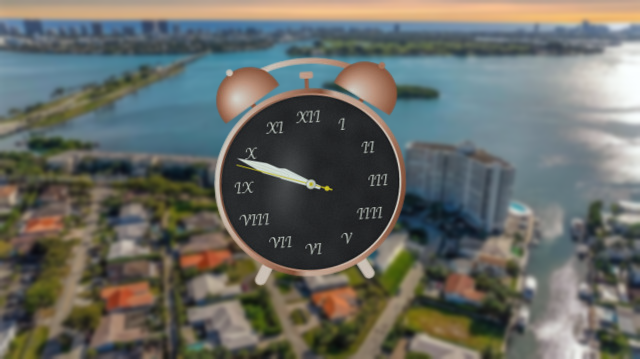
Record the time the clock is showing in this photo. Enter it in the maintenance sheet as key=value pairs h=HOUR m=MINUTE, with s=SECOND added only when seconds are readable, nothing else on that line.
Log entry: h=9 m=48 s=48
